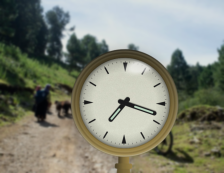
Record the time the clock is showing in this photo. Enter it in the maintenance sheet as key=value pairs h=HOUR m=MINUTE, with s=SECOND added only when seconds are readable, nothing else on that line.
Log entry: h=7 m=18
